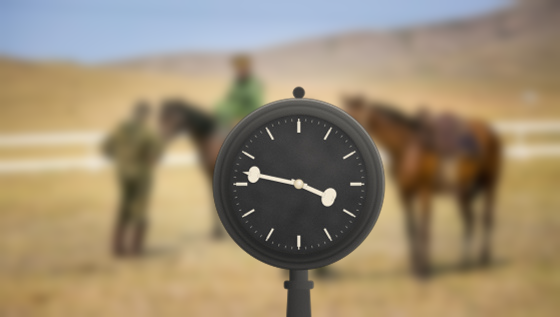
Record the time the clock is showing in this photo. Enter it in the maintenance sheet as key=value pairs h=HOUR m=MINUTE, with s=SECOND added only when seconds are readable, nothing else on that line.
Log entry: h=3 m=47
